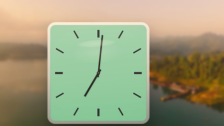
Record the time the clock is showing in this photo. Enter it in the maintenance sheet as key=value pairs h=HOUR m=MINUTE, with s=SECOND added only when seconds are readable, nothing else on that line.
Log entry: h=7 m=1
